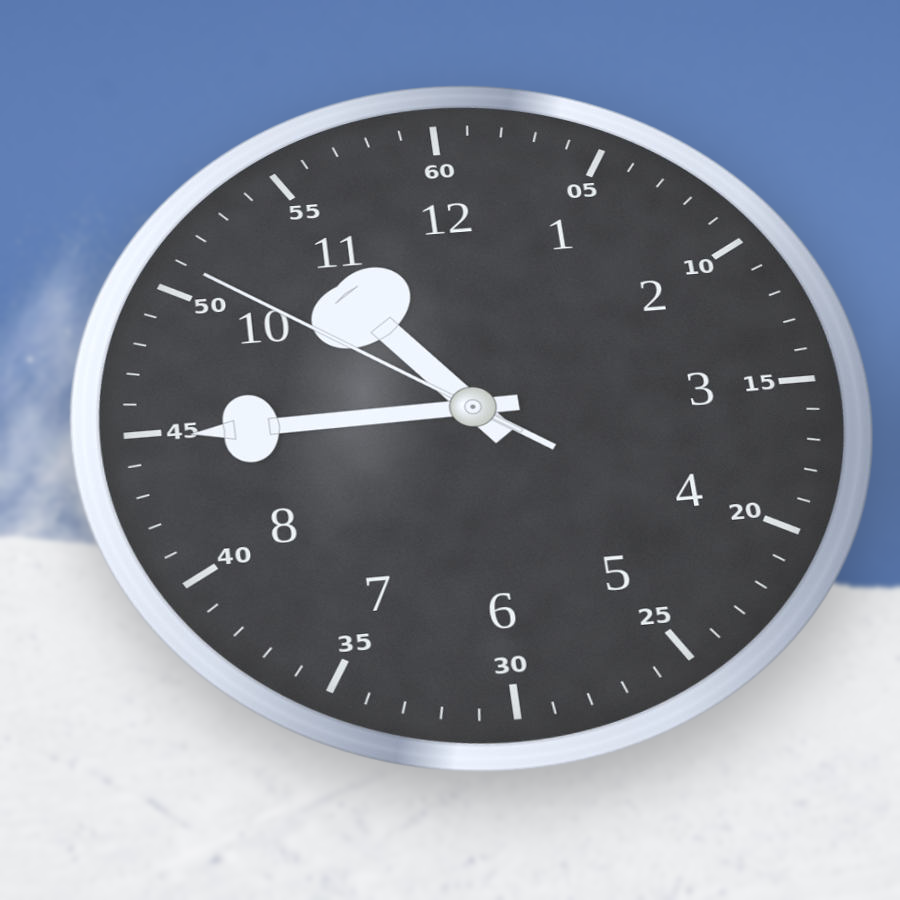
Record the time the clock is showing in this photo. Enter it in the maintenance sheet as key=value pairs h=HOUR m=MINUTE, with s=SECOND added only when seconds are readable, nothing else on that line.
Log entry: h=10 m=44 s=51
